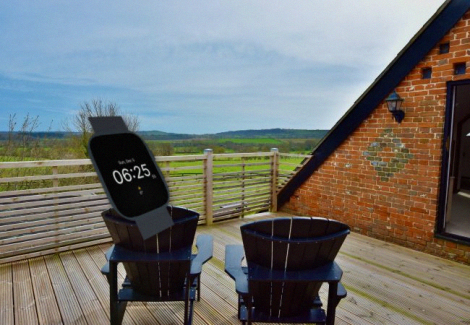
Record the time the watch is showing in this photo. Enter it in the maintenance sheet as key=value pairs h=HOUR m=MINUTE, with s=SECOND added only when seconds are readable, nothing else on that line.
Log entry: h=6 m=25
